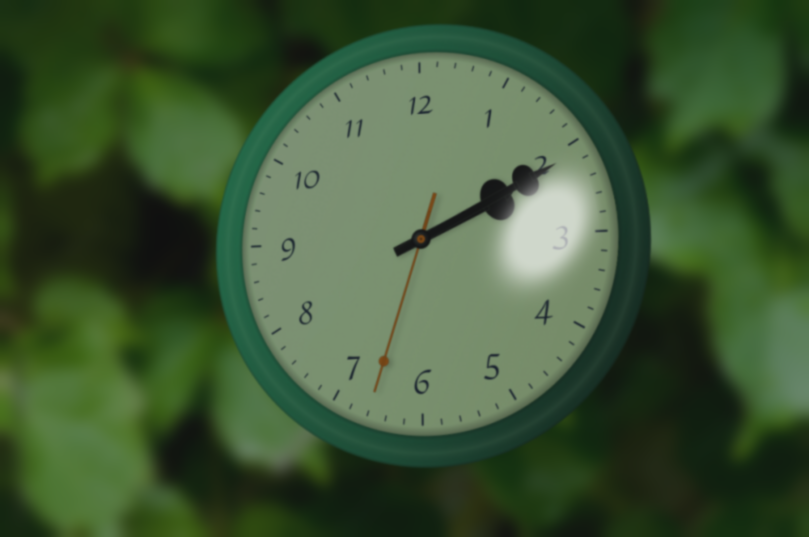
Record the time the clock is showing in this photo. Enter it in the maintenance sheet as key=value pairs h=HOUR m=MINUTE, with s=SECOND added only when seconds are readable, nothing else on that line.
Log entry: h=2 m=10 s=33
